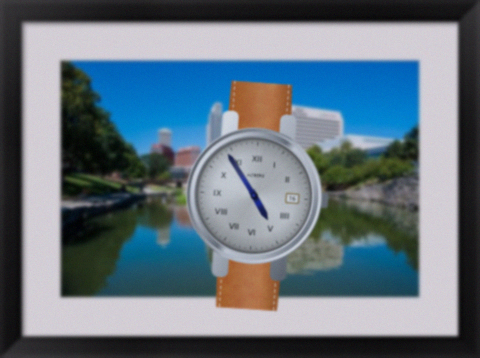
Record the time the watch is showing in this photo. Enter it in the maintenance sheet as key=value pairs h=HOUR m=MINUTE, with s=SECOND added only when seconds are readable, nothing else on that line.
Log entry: h=4 m=54
